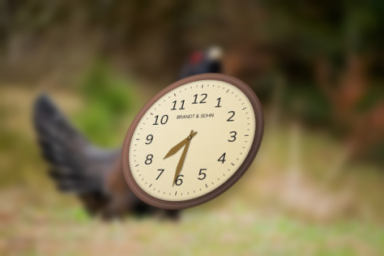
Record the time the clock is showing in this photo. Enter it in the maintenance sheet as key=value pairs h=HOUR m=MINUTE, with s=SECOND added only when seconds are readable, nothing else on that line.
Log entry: h=7 m=31
